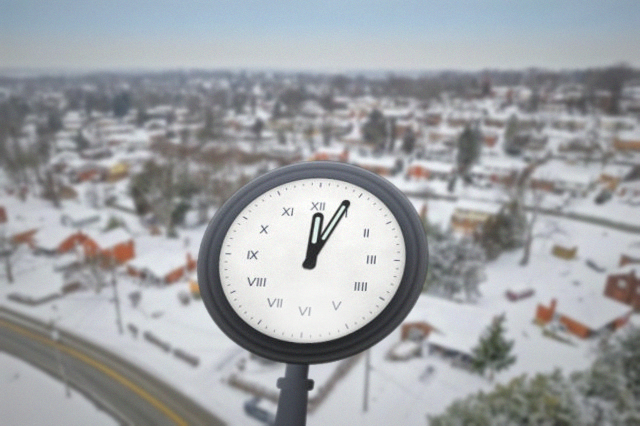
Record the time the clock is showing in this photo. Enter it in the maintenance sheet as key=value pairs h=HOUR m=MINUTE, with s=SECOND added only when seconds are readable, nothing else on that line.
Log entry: h=12 m=4
